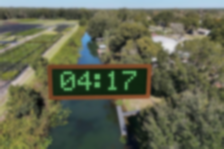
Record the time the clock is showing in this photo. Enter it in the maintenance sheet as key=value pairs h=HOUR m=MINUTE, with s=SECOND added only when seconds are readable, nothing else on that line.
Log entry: h=4 m=17
